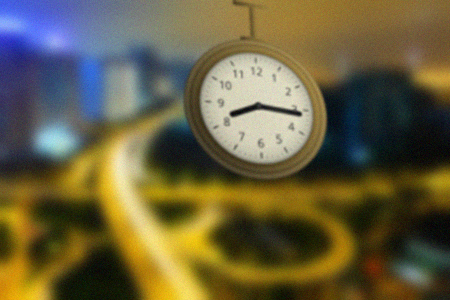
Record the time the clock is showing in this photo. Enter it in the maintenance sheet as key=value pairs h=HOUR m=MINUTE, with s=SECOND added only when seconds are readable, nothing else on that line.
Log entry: h=8 m=16
